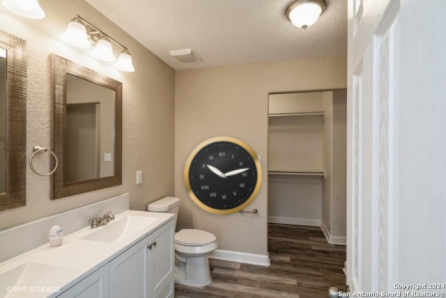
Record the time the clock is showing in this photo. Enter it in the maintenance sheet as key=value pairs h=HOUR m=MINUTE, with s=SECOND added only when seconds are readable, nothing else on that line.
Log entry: h=10 m=13
